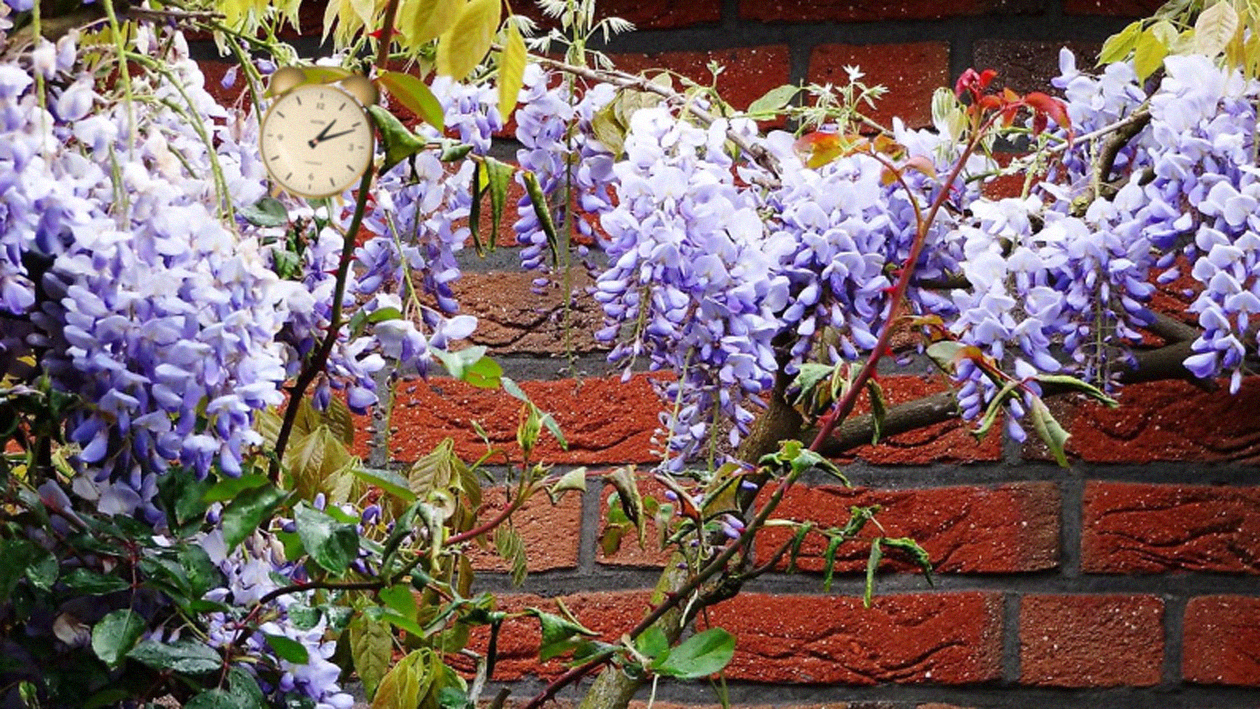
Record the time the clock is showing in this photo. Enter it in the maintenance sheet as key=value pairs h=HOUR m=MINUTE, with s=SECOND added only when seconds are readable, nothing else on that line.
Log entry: h=1 m=11
